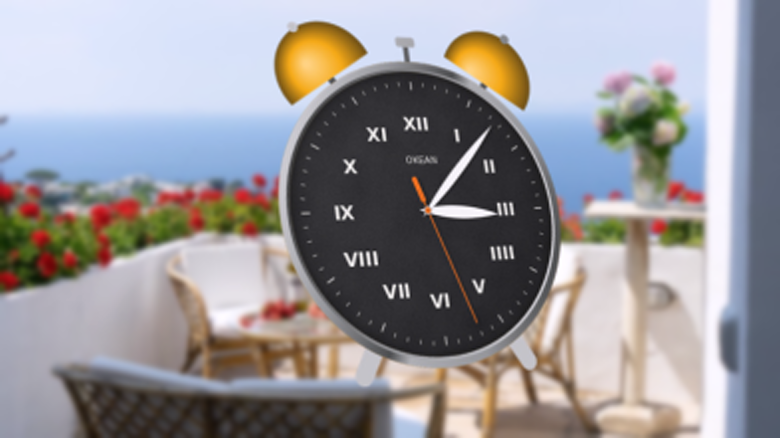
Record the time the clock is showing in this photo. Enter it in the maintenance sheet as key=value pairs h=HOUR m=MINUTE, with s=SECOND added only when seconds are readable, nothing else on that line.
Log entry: h=3 m=7 s=27
